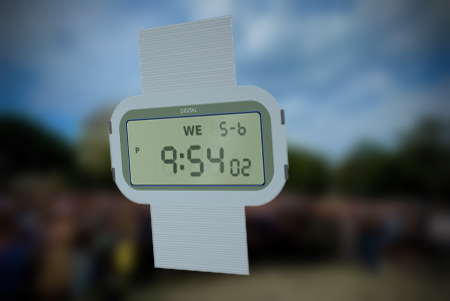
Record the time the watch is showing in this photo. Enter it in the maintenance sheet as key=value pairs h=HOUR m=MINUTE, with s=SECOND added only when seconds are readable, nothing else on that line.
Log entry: h=9 m=54 s=2
